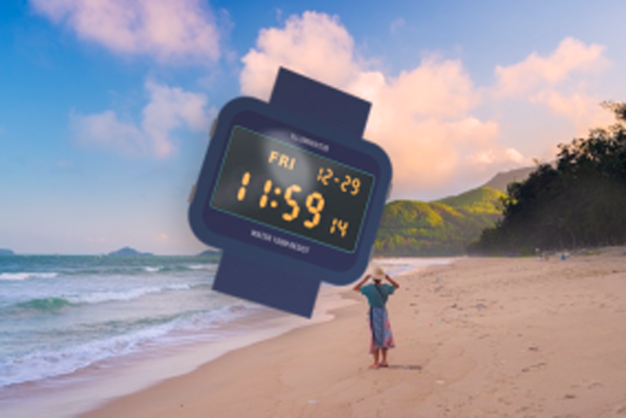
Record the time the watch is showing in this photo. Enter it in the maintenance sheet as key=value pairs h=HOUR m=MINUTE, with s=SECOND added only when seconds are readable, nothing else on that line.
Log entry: h=11 m=59 s=14
